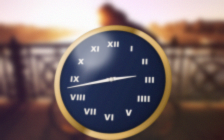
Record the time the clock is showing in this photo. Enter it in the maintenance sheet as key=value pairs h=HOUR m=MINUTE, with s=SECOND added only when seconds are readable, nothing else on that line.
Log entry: h=2 m=43
